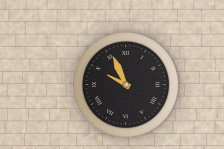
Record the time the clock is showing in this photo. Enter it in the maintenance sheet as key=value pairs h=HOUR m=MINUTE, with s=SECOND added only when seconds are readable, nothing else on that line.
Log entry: h=9 m=56
